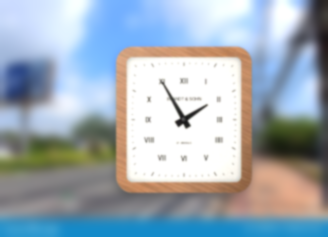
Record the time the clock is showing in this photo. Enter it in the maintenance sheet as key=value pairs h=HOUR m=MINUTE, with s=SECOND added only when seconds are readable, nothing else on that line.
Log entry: h=1 m=55
